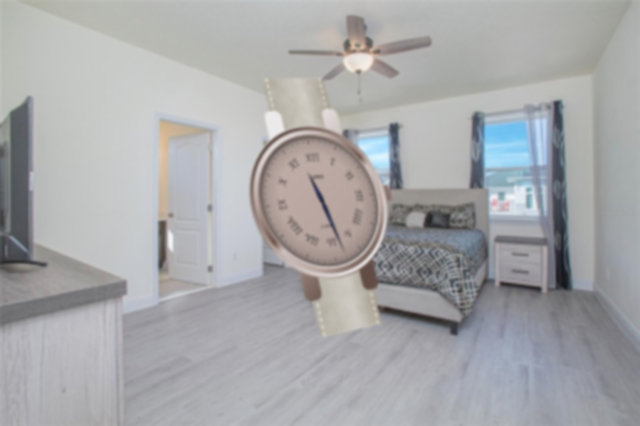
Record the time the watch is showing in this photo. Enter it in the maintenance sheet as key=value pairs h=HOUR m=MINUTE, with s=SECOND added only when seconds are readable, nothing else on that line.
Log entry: h=11 m=28
